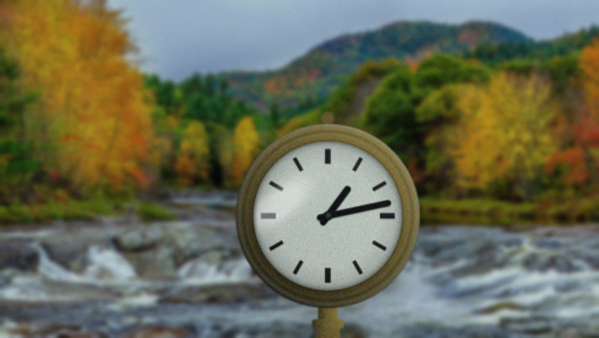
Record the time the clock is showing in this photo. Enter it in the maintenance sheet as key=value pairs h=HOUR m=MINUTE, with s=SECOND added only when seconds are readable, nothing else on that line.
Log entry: h=1 m=13
